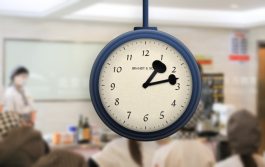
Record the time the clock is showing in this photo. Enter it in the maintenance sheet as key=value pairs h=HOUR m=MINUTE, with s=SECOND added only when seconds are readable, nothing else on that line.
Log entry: h=1 m=13
